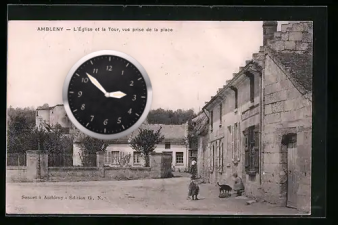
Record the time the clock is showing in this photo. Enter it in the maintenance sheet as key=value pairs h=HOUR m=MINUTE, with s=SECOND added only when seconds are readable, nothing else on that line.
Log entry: h=2 m=52
